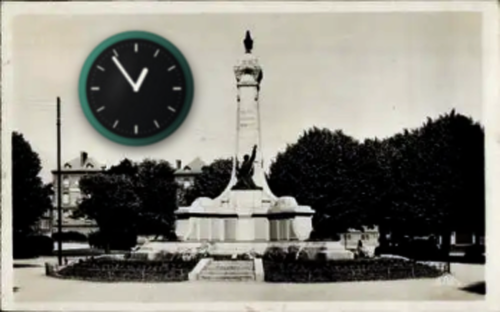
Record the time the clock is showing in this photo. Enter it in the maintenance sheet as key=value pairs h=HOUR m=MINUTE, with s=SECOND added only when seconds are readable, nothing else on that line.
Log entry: h=12 m=54
